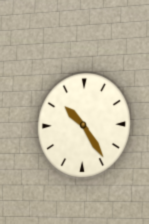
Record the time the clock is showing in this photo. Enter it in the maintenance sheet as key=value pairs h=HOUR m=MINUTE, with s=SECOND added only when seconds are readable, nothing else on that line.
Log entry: h=10 m=24
